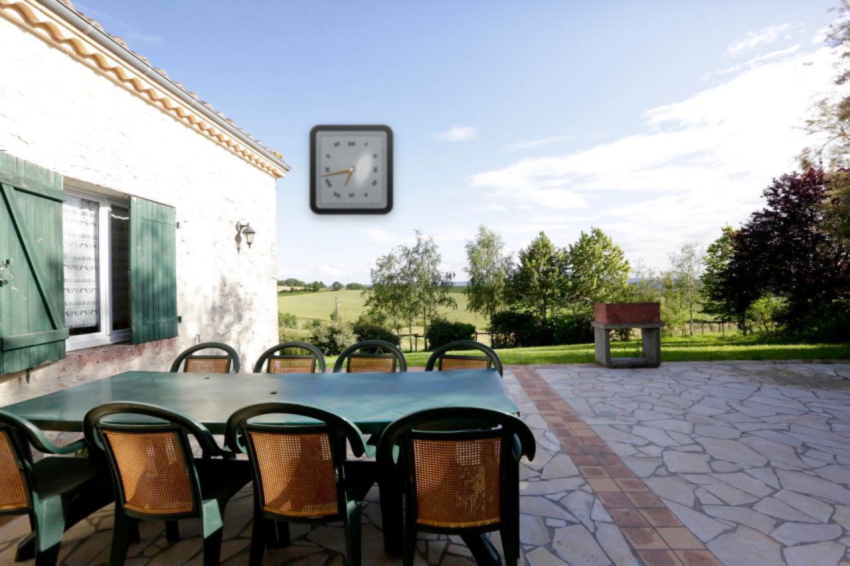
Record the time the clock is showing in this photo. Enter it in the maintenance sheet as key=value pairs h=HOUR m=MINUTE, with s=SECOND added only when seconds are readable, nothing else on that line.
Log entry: h=6 m=43
